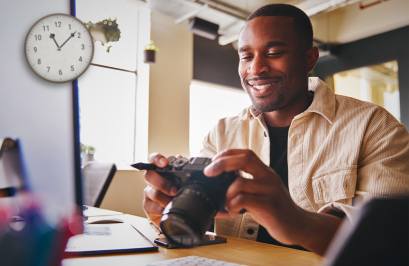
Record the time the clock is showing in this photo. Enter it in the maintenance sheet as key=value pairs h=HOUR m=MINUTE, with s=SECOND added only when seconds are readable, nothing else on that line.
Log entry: h=11 m=8
